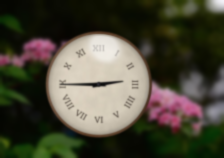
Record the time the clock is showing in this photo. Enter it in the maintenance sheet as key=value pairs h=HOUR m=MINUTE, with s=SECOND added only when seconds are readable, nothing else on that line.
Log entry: h=2 m=45
